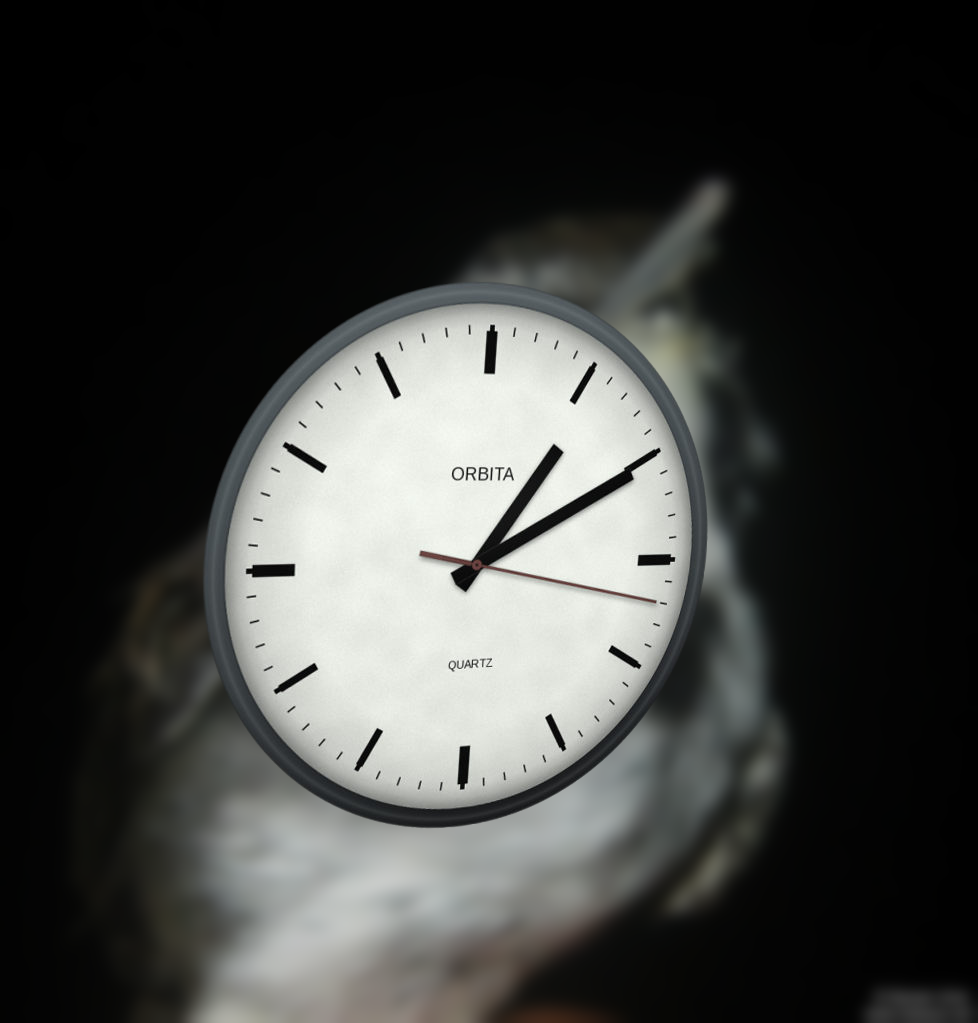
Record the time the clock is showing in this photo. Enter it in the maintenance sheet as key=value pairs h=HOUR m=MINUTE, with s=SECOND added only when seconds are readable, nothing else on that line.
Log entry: h=1 m=10 s=17
